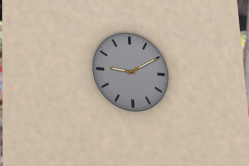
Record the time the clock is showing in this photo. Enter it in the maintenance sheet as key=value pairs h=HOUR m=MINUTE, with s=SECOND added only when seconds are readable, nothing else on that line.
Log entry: h=9 m=10
